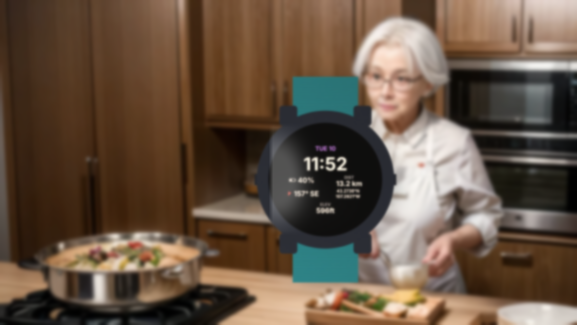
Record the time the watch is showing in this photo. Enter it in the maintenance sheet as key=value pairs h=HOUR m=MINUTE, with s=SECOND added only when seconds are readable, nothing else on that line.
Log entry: h=11 m=52
